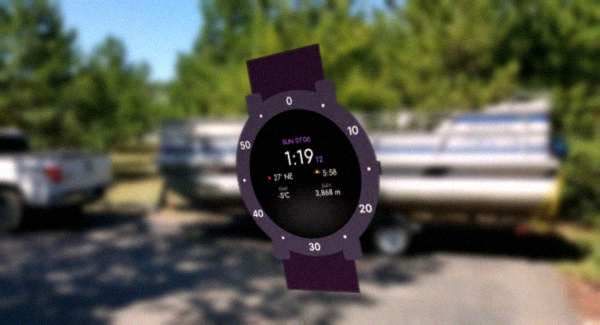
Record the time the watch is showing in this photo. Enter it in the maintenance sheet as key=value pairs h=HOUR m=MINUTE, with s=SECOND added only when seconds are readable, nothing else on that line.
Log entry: h=1 m=19
